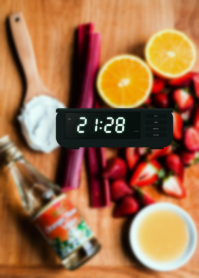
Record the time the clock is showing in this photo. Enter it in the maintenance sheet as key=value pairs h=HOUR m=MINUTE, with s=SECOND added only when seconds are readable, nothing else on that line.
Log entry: h=21 m=28
